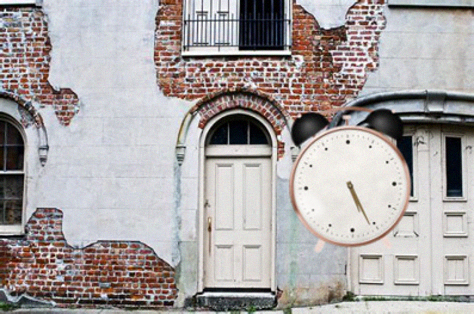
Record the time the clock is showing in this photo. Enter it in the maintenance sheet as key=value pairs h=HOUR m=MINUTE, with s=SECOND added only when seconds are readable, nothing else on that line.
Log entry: h=5 m=26
